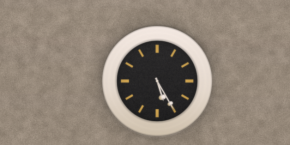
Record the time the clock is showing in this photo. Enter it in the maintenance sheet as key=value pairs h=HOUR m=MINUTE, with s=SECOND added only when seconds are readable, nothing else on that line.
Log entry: h=5 m=25
